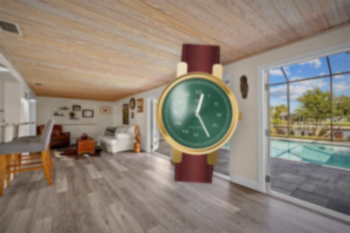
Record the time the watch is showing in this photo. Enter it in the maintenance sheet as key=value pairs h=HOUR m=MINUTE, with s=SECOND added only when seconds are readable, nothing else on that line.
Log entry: h=12 m=25
